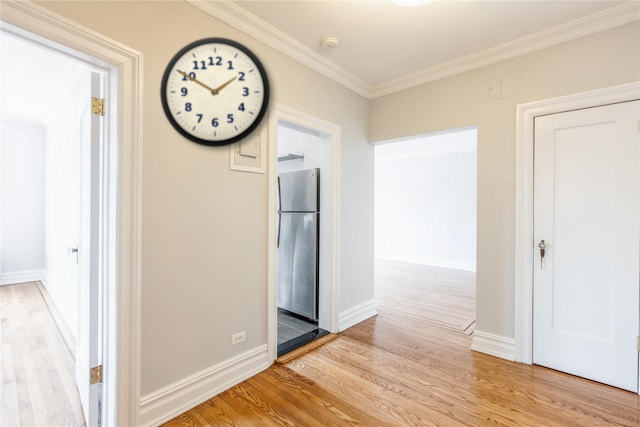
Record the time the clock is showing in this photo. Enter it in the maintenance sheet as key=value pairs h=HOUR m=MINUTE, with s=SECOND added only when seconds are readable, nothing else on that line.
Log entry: h=1 m=50
